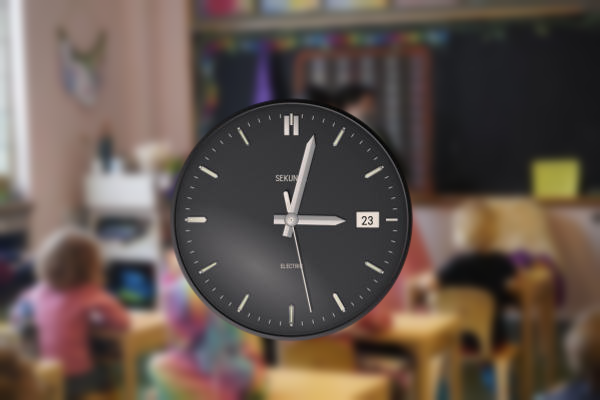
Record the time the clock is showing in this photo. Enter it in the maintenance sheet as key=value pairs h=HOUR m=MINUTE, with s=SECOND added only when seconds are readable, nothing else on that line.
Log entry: h=3 m=2 s=28
